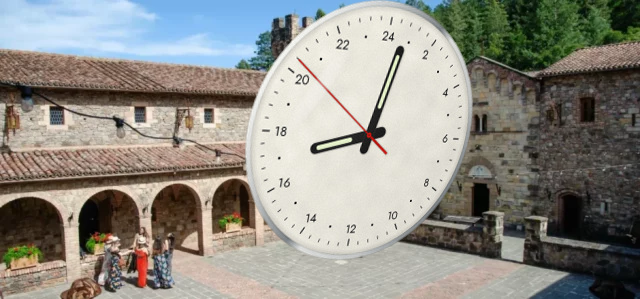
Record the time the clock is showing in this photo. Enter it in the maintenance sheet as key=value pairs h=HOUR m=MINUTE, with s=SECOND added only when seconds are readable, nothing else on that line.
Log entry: h=17 m=1 s=51
